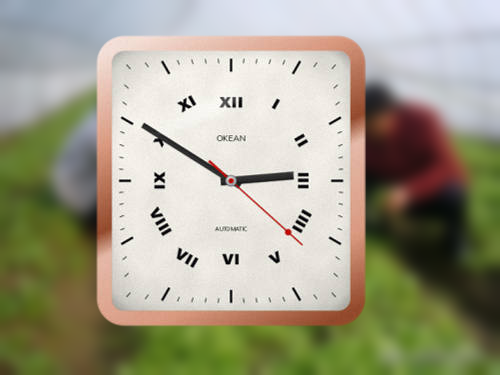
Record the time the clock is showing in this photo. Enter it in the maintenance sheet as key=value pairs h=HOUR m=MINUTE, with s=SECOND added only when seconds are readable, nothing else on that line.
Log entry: h=2 m=50 s=22
